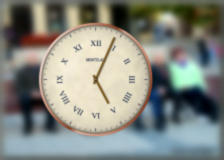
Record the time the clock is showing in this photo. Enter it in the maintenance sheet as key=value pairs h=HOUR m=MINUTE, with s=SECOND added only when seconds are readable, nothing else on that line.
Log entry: h=5 m=4
